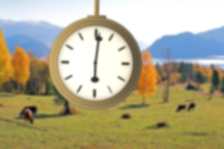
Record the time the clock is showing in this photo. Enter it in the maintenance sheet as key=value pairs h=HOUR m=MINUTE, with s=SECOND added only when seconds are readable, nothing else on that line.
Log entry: h=6 m=1
